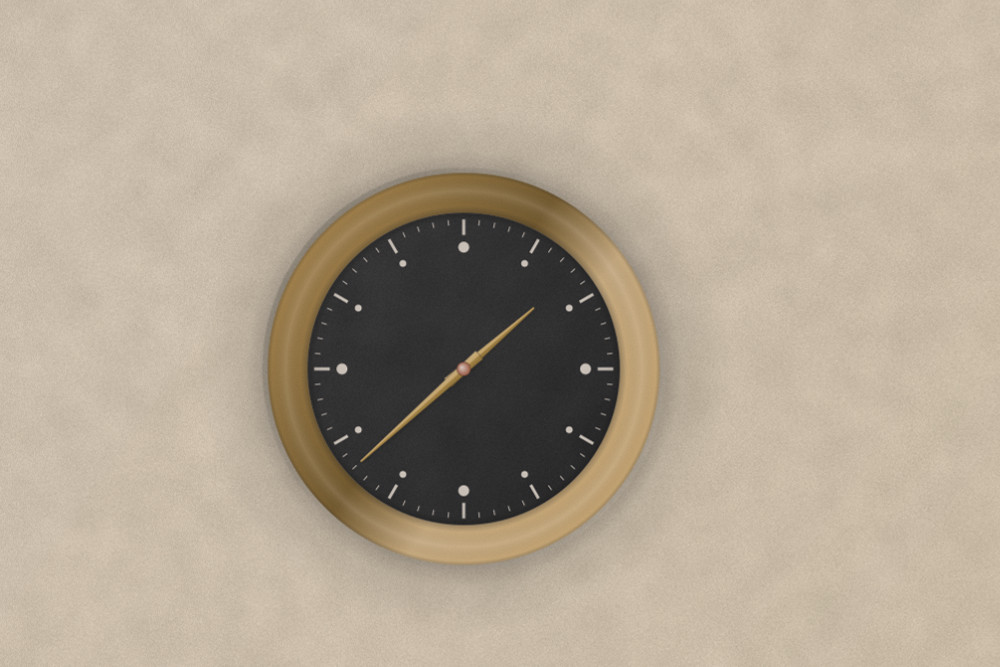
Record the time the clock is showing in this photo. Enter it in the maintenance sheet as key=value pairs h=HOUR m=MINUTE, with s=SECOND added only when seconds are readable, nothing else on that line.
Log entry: h=1 m=38
